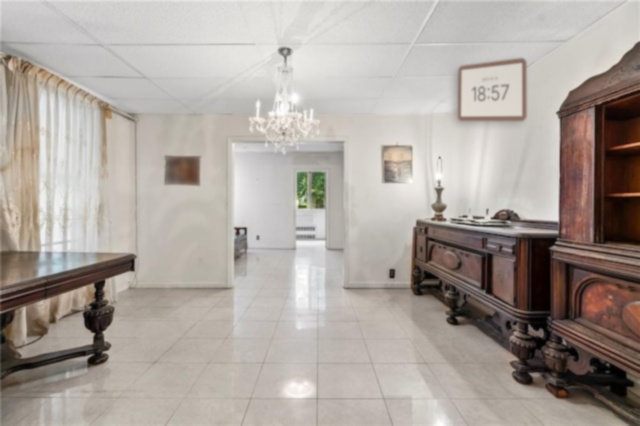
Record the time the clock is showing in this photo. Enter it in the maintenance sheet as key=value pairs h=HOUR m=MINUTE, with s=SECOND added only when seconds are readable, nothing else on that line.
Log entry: h=18 m=57
